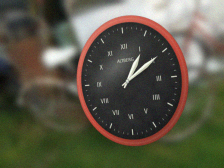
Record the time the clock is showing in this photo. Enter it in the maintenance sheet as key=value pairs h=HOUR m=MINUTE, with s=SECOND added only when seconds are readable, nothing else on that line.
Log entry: h=1 m=10
